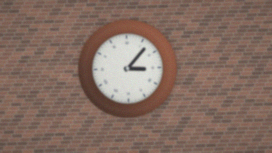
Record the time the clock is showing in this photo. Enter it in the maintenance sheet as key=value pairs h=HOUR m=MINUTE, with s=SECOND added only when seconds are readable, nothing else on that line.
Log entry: h=3 m=7
